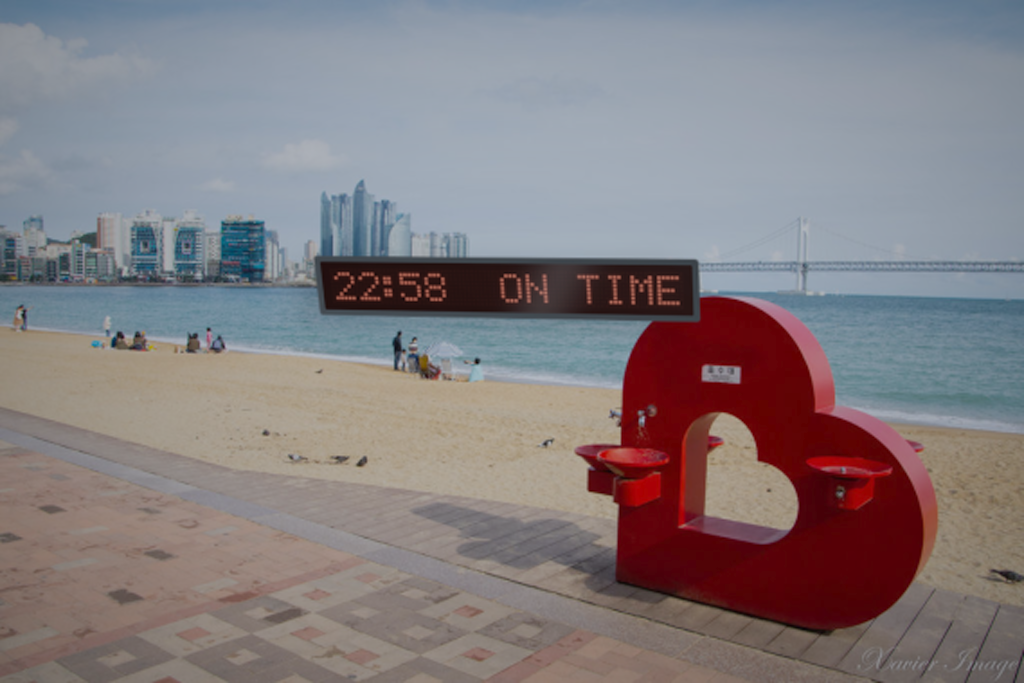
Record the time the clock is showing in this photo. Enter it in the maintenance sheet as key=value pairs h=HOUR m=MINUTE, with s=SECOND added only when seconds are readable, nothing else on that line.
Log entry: h=22 m=58
